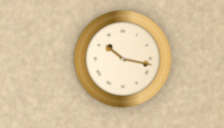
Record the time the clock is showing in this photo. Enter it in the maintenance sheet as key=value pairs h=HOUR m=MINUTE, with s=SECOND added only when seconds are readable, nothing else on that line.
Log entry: h=10 m=17
